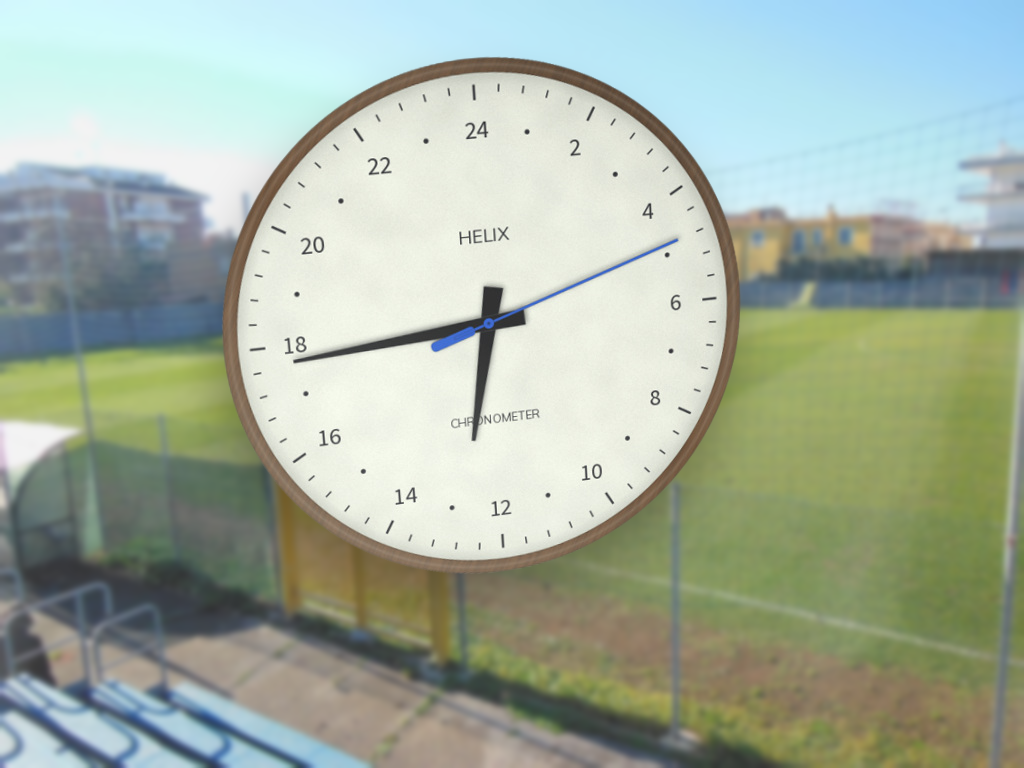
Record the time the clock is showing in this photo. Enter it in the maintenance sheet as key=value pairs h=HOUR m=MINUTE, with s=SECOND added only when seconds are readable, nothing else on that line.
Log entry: h=12 m=44 s=12
